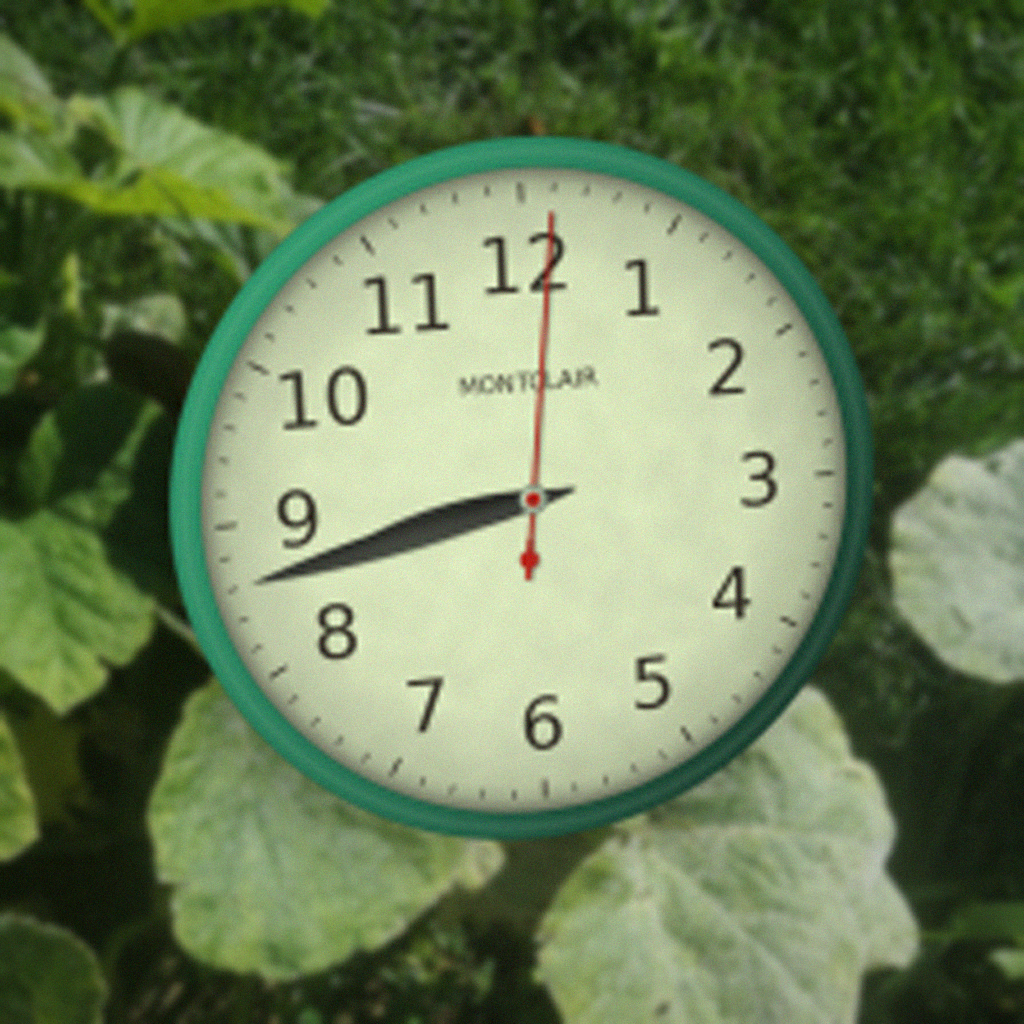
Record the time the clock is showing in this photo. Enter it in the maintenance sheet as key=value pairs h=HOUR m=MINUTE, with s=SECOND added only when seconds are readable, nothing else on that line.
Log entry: h=8 m=43 s=1
